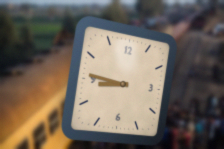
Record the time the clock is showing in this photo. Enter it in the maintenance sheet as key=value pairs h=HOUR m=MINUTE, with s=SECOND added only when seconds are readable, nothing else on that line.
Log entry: h=8 m=46
